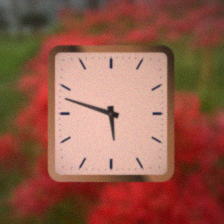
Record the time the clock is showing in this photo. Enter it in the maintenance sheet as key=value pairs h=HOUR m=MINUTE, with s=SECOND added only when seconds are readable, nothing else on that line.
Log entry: h=5 m=48
